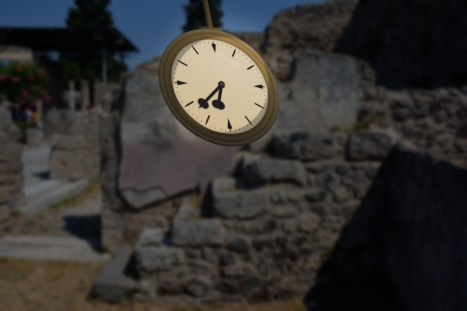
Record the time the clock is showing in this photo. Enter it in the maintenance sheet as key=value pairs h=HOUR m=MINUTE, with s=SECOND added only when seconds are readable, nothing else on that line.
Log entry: h=6 m=38
